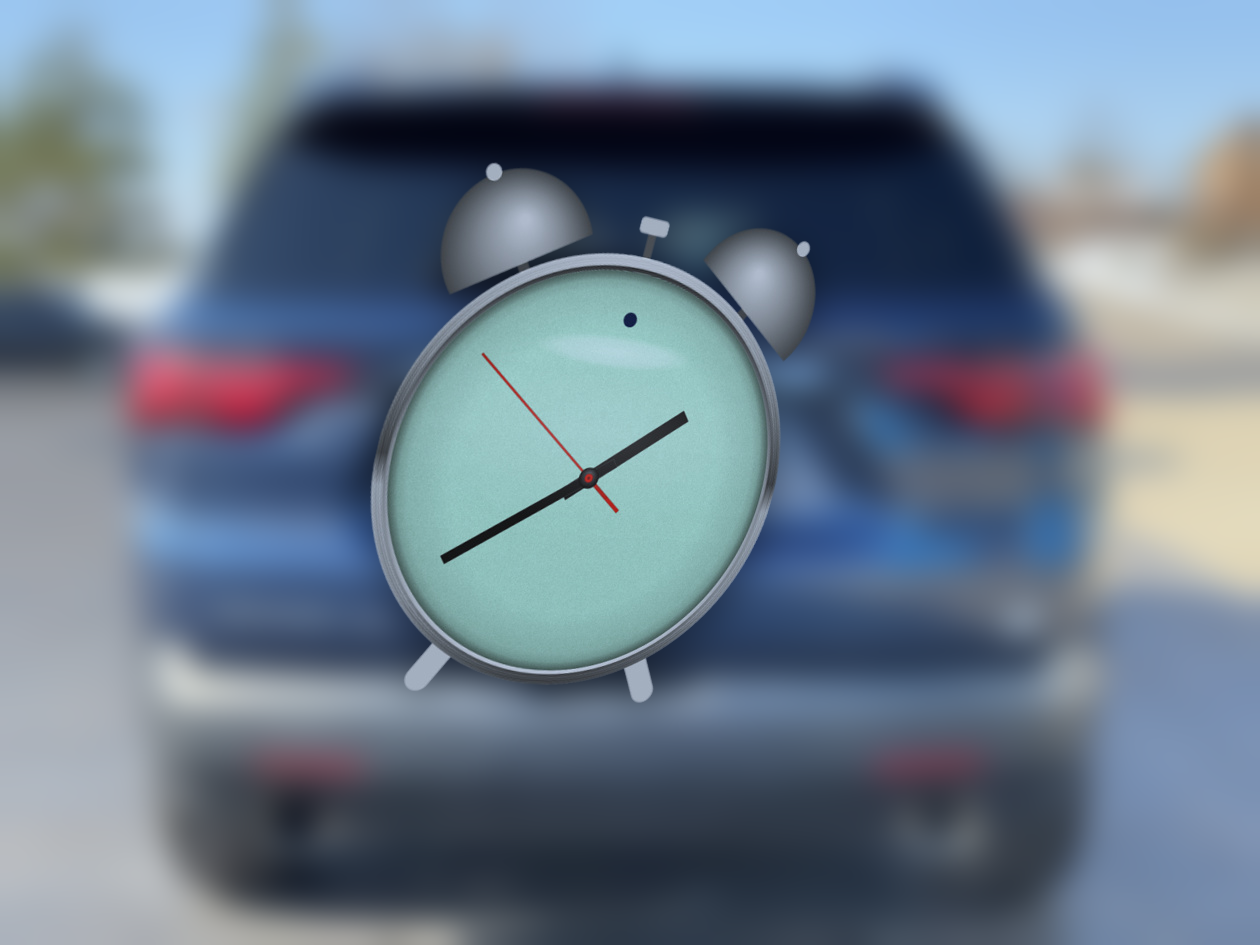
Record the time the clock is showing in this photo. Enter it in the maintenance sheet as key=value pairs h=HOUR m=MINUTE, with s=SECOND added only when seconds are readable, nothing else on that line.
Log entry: h=1 m=38 s=51
